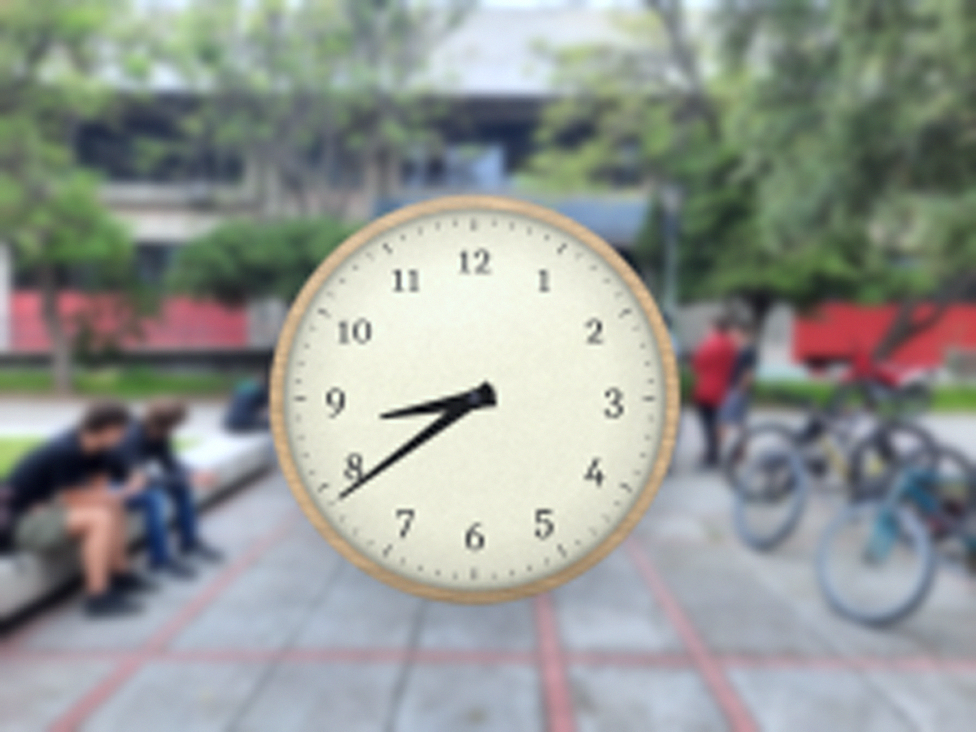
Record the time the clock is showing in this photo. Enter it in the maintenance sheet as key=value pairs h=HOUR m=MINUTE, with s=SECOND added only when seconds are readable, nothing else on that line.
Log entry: h=8 m=39
